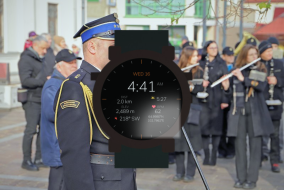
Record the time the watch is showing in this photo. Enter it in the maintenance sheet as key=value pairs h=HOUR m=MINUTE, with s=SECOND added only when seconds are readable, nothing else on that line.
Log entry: h=4 m=41
